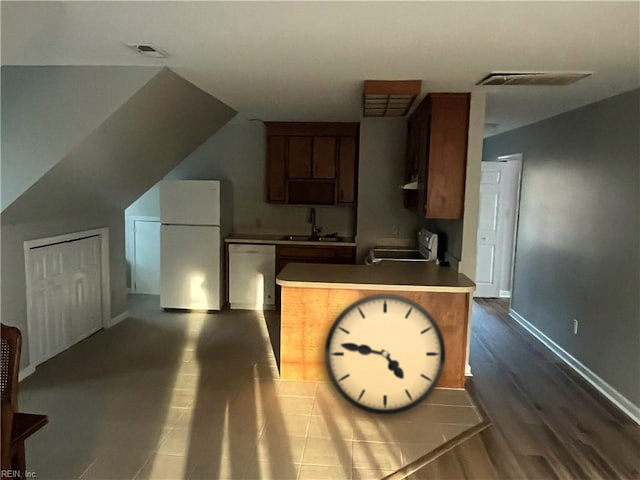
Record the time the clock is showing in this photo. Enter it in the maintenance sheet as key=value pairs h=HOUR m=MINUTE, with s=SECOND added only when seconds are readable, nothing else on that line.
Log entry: h=4 m=47
